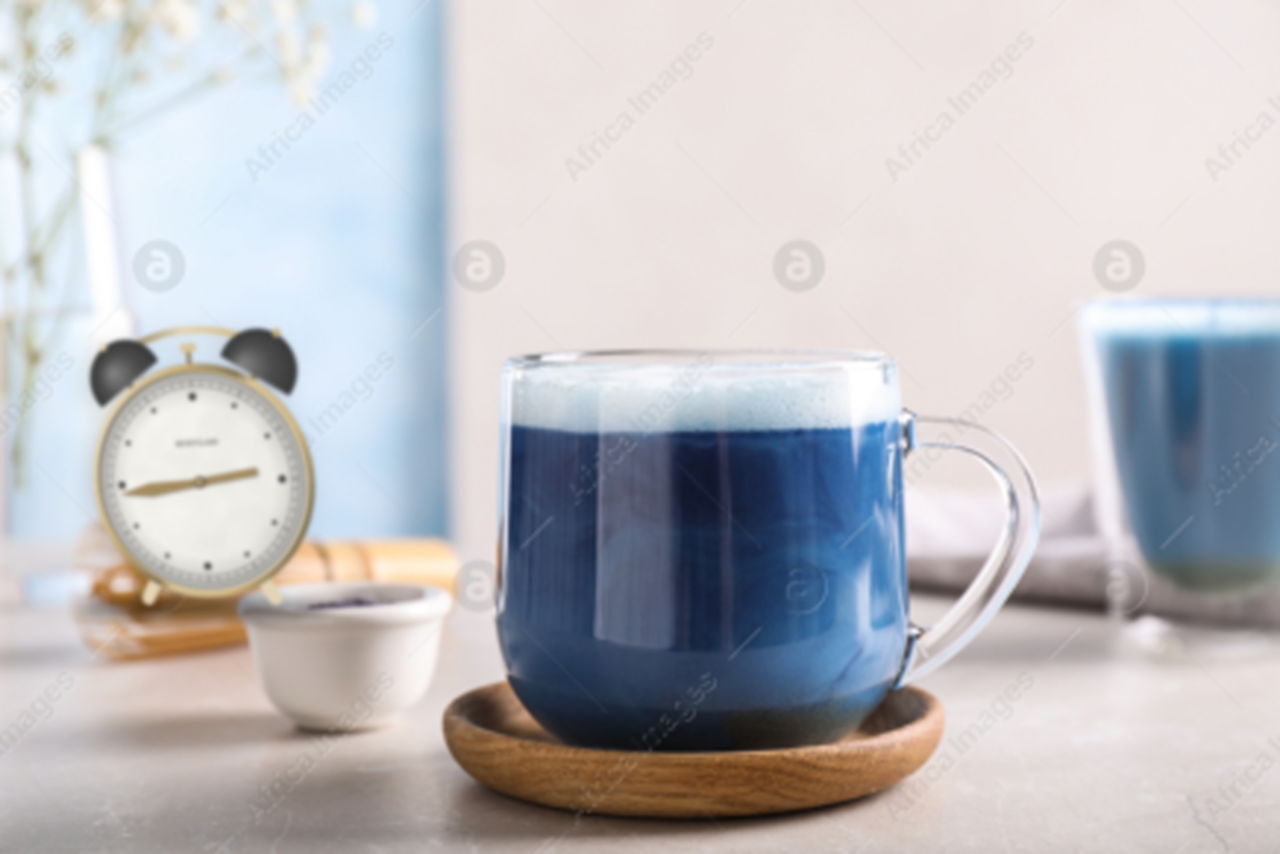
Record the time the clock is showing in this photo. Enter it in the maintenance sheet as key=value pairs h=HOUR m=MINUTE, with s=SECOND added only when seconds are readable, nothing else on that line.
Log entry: h=2 m=44
